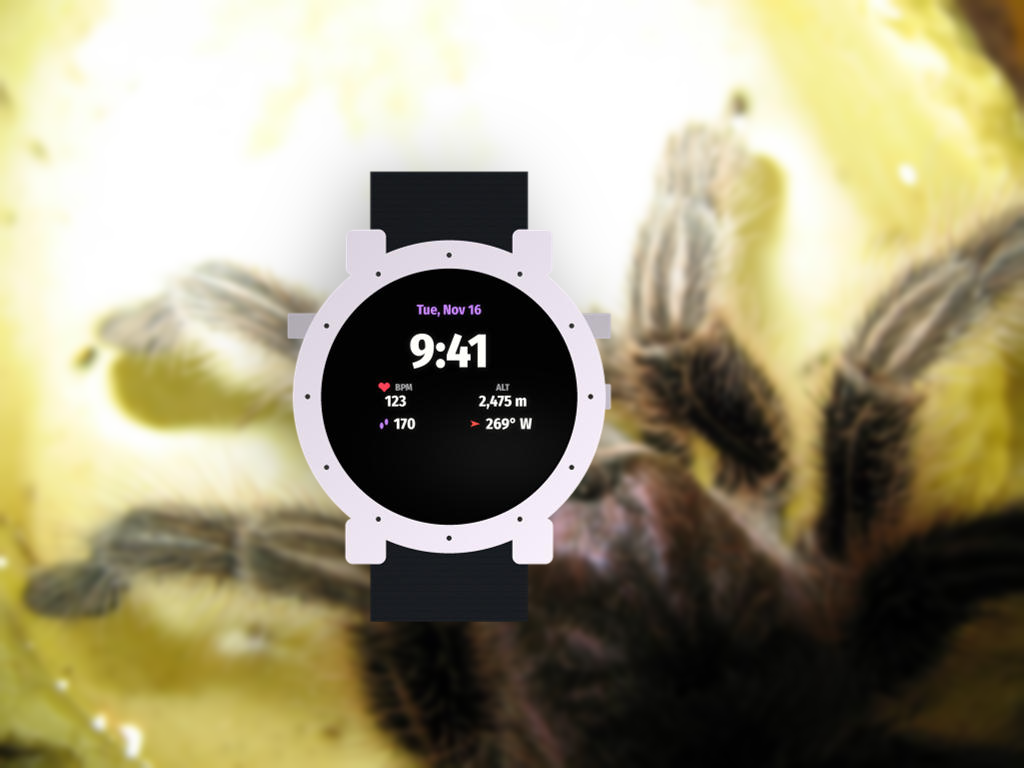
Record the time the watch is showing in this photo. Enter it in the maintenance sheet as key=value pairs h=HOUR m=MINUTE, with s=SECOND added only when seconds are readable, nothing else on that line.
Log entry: h=9 m=41
